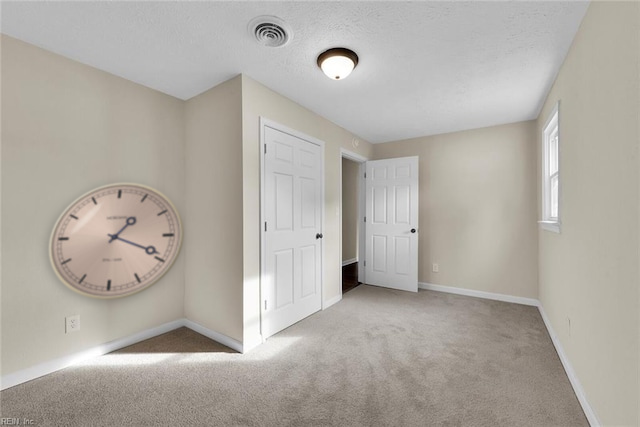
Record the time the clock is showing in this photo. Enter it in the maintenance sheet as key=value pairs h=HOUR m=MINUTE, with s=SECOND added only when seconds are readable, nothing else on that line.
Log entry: h=1 m=19
